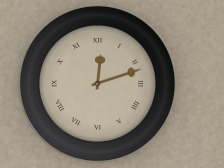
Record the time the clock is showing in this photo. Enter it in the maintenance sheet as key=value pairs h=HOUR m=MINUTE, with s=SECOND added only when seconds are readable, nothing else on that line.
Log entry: h=12 m=12
